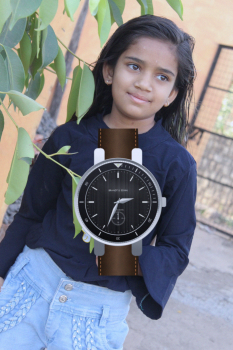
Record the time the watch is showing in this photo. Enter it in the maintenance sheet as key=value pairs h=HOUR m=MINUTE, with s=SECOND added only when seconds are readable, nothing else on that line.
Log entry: h=2 m=34
